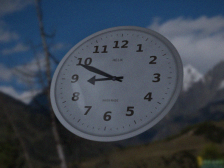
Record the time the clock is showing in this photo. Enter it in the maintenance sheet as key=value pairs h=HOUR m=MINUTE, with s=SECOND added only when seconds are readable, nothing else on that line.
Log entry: h=8 m=49
